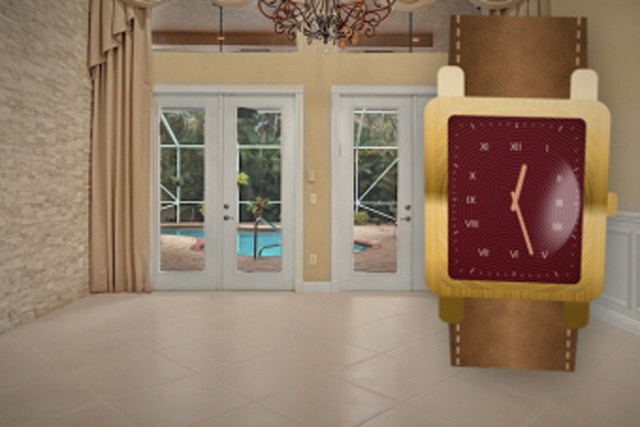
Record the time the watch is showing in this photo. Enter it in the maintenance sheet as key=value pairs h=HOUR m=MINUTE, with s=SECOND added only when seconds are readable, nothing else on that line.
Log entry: h=12 m=27
